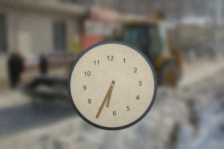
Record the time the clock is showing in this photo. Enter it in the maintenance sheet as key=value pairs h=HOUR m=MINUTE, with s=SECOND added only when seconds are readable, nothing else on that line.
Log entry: h=6 m=35
